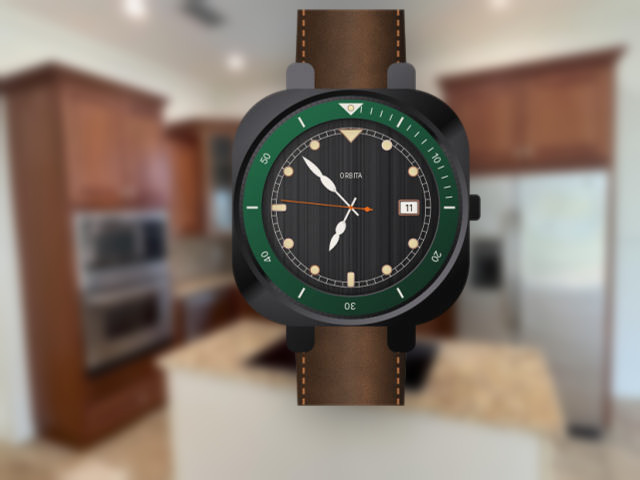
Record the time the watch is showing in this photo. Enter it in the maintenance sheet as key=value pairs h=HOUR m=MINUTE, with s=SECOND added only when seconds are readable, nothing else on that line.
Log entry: h=6 m=52 s=46
